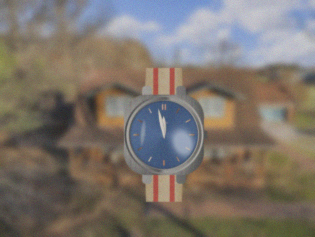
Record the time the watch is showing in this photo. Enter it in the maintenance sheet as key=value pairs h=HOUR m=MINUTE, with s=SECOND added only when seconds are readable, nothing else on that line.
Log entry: h=11 m=58
